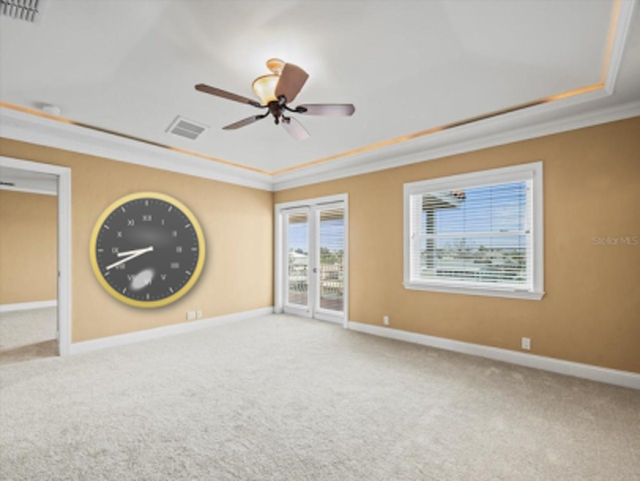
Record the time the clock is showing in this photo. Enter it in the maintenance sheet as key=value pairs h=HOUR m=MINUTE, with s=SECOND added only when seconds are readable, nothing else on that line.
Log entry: h=8 m=41
